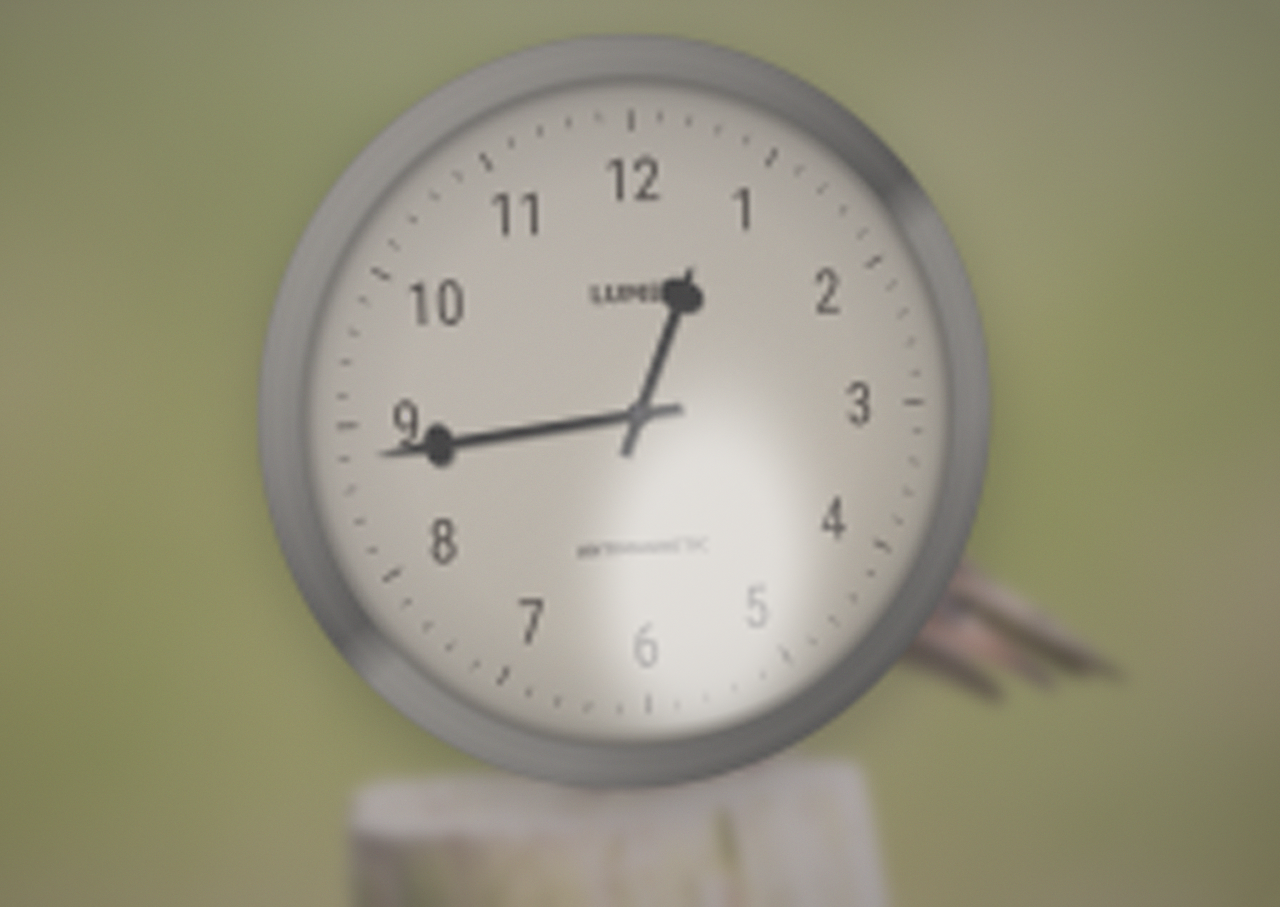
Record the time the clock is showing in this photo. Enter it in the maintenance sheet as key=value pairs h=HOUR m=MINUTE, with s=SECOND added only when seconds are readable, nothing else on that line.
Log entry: h=12 m=44
